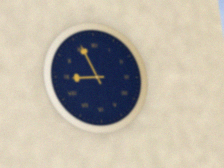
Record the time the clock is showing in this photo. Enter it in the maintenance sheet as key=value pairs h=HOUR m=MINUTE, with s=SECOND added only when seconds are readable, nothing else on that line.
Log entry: h=8 m=56
